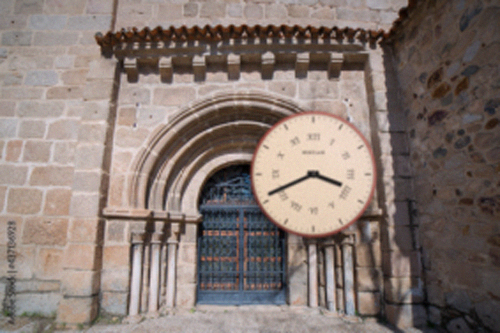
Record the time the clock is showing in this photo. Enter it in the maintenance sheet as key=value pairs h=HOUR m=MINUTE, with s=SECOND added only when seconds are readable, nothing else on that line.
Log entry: h=3 m=41
